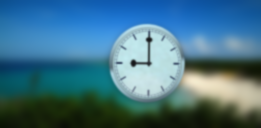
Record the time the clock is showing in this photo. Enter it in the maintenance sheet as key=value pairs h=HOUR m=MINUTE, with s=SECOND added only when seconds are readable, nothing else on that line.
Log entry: h=9 m=0
